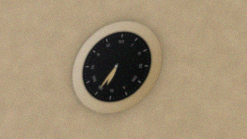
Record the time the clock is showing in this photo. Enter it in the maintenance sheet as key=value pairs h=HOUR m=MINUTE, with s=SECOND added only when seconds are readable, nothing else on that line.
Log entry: h=6 m=35
